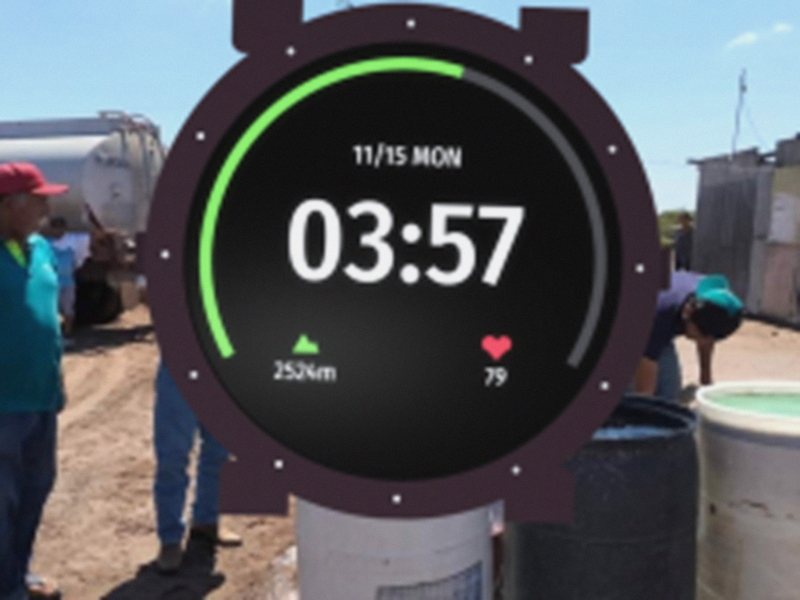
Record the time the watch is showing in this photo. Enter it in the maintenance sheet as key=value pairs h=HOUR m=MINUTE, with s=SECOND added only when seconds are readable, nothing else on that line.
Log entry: h=3 m=57
